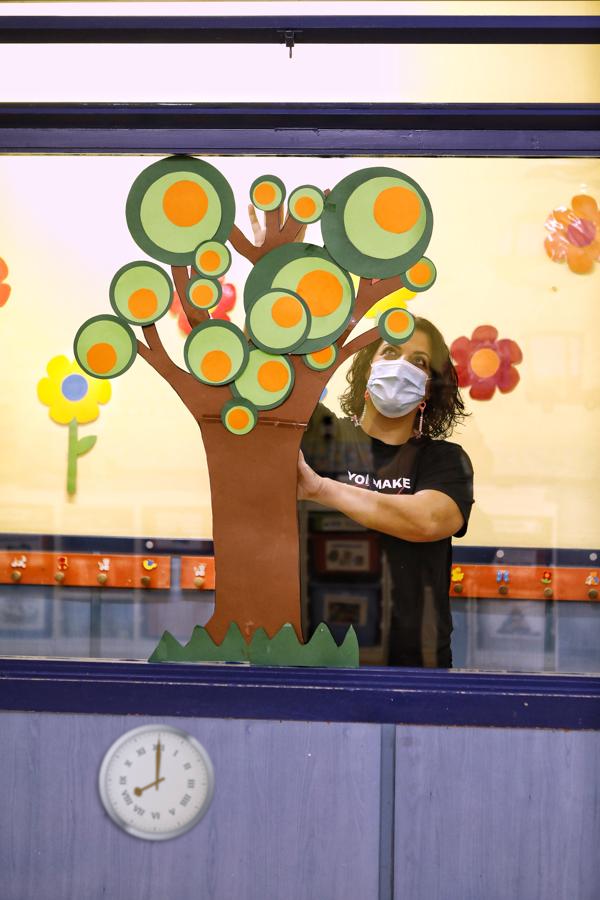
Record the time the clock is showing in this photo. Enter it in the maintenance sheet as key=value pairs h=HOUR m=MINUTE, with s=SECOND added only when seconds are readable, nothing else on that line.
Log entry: h=8 m=0
